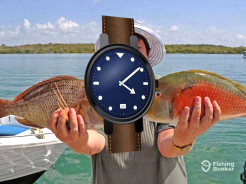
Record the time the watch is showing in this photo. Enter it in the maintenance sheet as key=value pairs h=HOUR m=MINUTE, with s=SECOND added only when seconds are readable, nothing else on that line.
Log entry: h=4 m=9
